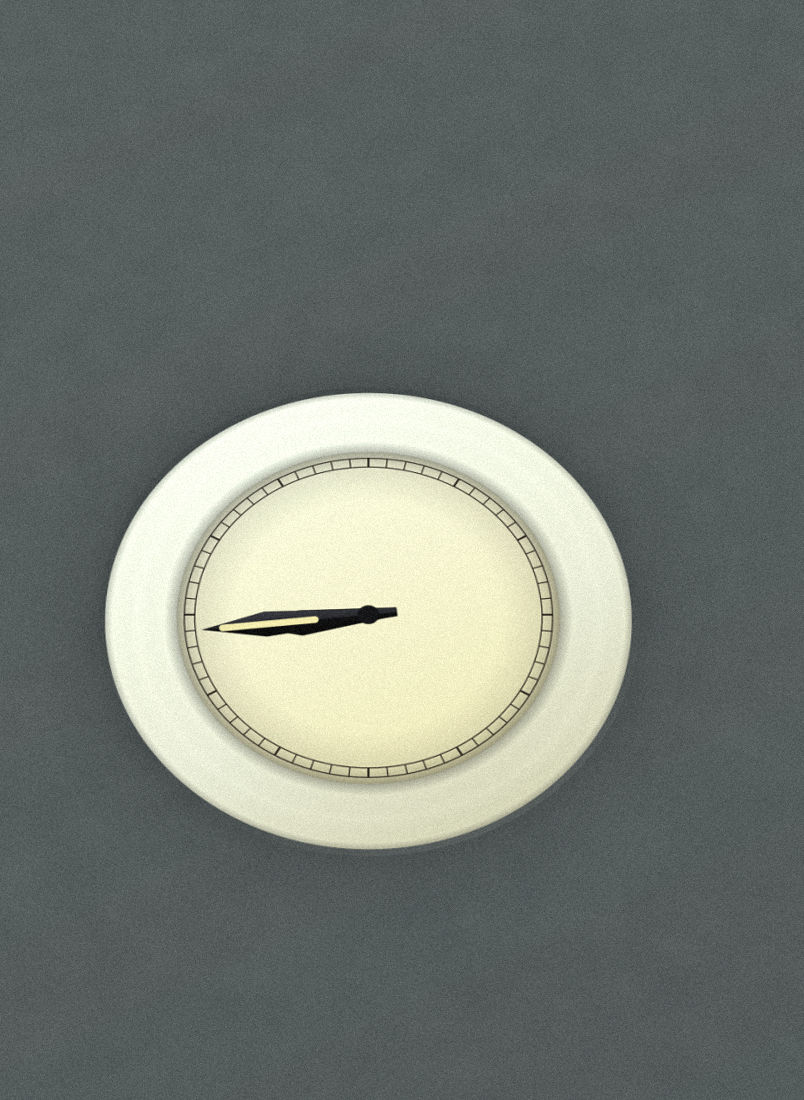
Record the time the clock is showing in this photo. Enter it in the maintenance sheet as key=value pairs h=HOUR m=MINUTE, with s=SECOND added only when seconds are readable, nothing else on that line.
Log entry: h=8 m=44
